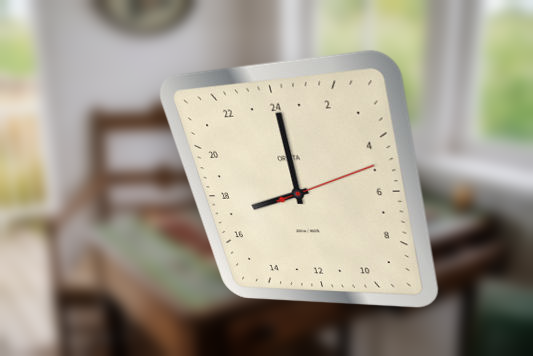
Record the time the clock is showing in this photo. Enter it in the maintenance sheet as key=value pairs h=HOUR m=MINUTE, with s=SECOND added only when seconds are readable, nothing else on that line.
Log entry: h=17 m=0 s=12
